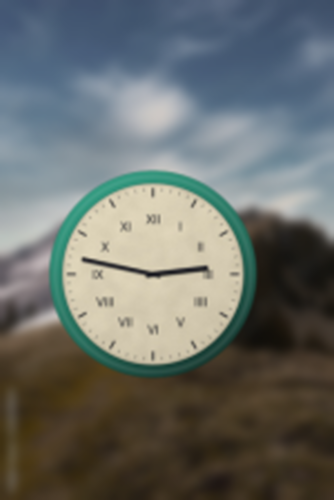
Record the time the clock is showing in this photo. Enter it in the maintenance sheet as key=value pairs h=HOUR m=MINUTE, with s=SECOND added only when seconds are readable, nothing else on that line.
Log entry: h=2 m=47
